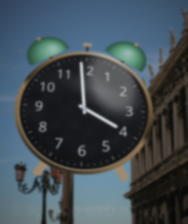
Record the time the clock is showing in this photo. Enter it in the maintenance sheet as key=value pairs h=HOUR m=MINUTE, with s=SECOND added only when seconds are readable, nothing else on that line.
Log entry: h=3 m=59
